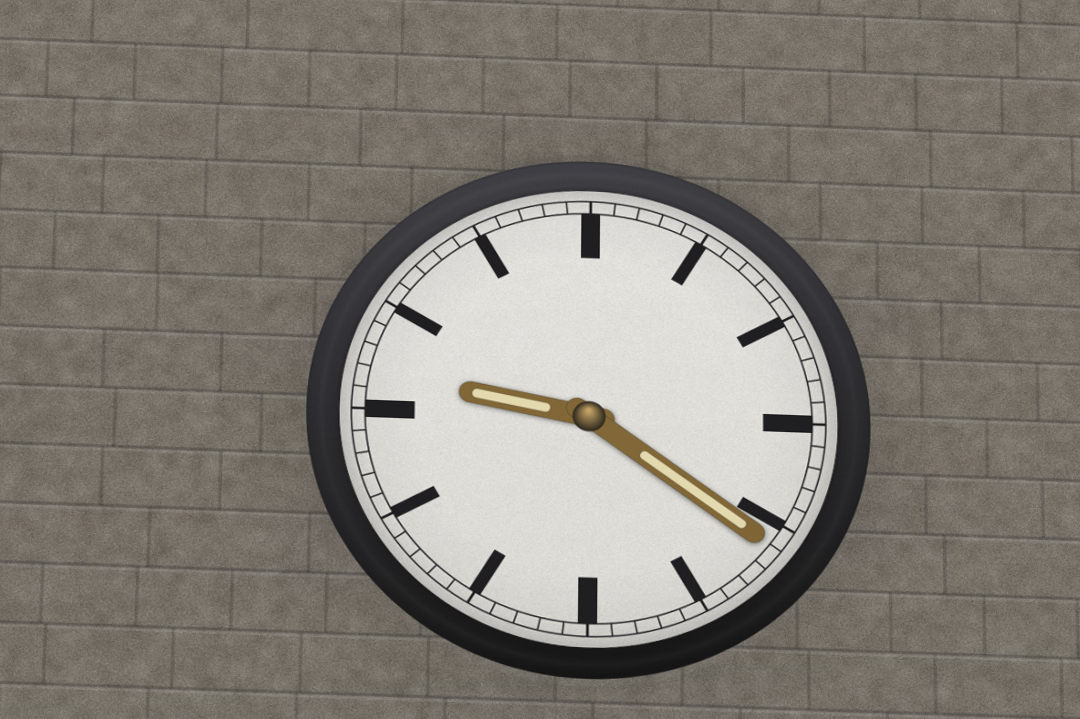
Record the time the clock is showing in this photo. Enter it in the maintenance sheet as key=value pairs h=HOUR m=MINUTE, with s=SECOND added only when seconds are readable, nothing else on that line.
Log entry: h=9 m=21
